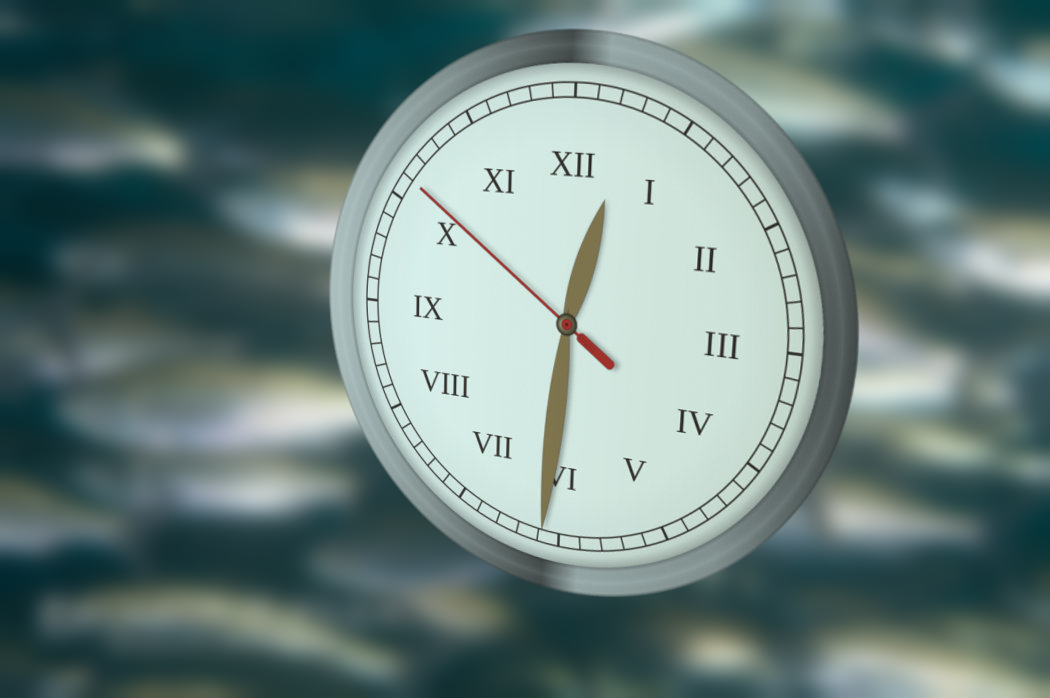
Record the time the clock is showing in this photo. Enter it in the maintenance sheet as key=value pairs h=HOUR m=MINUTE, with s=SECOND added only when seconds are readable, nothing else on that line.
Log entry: h=12 m=30 s=51
